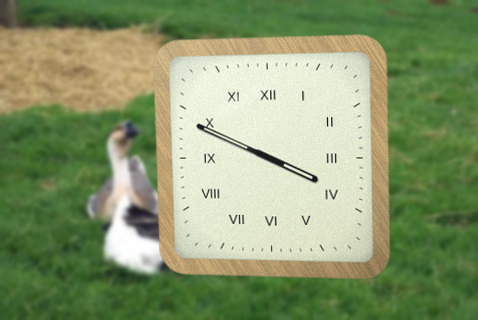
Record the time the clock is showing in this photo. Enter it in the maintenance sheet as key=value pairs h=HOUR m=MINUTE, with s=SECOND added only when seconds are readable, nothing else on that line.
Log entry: h=3 m=49
